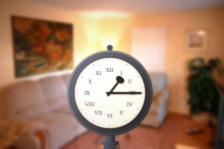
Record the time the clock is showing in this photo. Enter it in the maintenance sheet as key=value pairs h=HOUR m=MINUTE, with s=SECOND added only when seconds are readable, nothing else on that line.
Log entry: h=1 m=15
